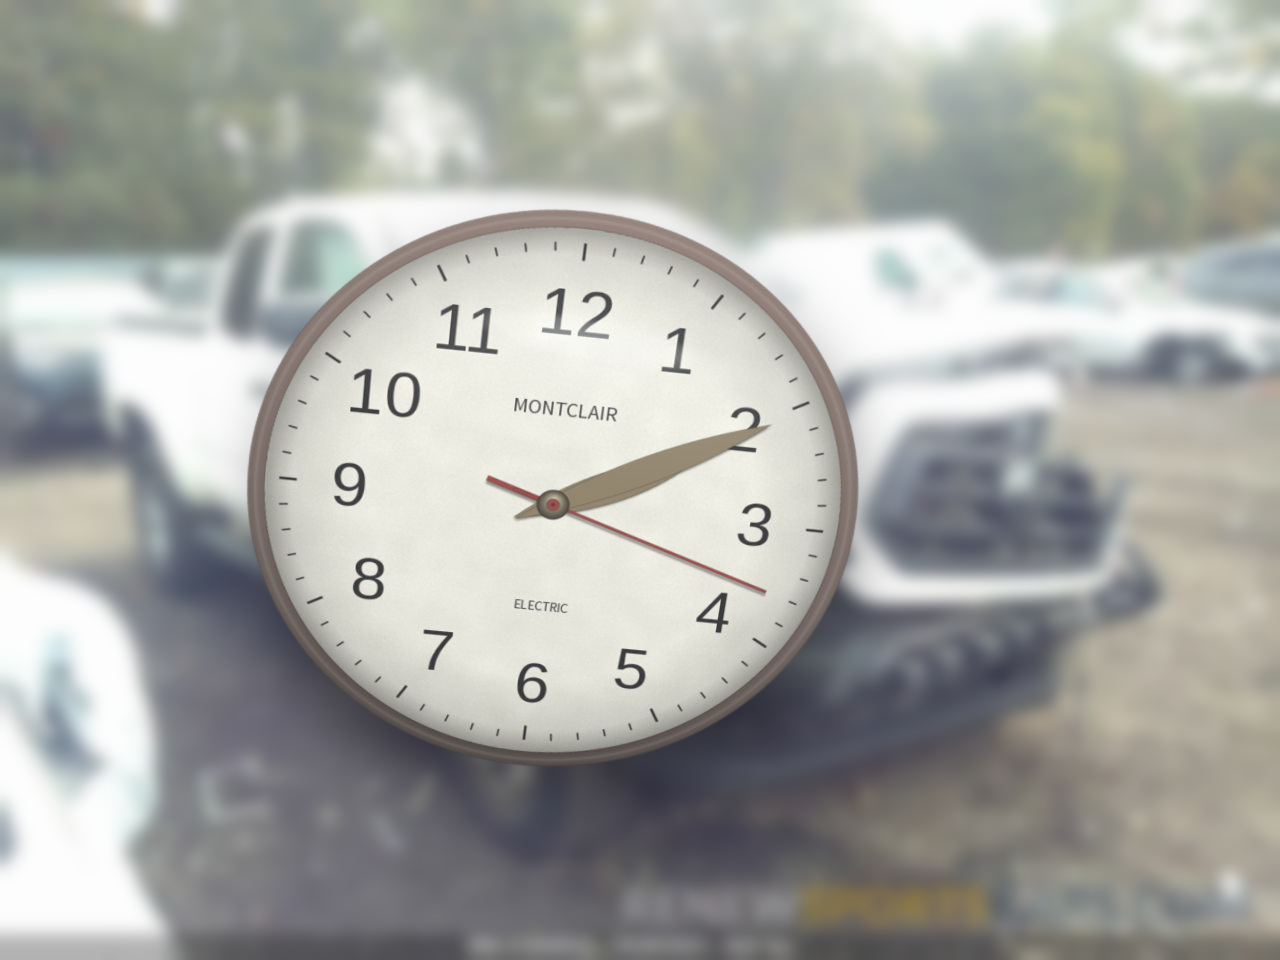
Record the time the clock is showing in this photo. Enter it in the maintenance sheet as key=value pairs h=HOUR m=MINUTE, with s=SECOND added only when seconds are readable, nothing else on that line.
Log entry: h=2 m=10 s=18
